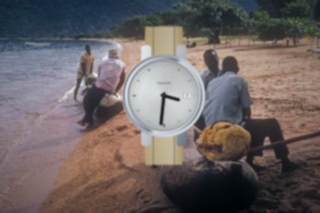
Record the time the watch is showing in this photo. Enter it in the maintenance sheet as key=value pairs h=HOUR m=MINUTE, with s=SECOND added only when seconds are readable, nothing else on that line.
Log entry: h=3 m=31
